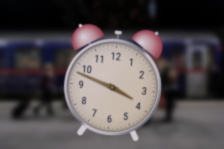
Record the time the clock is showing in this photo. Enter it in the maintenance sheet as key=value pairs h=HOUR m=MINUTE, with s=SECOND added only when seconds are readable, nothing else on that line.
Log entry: h=3 m=48
